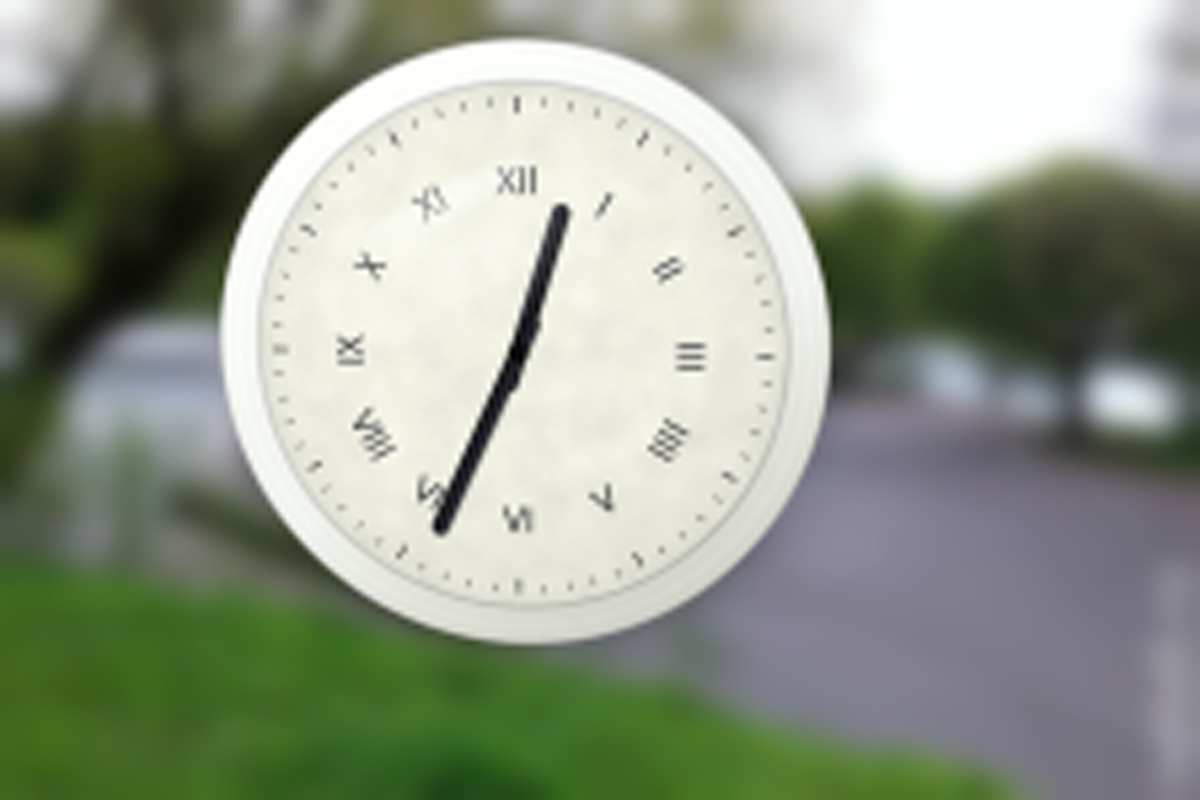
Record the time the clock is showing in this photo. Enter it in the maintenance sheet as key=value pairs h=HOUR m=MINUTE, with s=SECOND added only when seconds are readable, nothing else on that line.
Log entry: h=12 m=34
